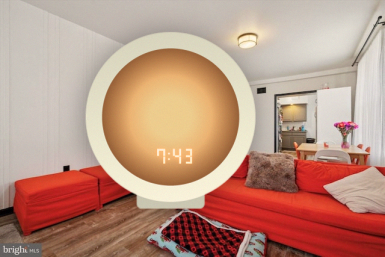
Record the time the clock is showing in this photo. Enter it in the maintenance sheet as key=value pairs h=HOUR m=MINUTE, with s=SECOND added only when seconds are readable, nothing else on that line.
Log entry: h=7 m=43
